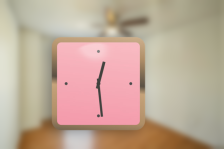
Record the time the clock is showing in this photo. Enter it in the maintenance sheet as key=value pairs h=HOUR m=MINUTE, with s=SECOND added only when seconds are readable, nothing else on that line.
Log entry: h=12 m=29
